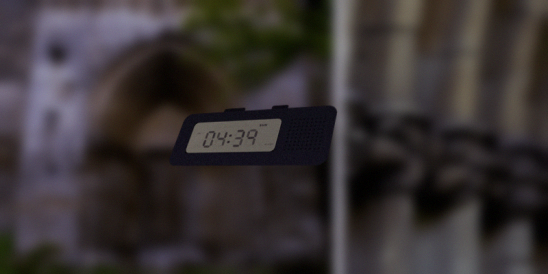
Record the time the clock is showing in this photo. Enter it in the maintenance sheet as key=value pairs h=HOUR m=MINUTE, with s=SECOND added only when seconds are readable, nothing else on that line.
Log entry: h=4 m=39
